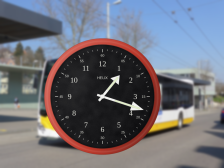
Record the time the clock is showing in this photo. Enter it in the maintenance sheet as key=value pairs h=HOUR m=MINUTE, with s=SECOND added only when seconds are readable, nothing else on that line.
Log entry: h=1 m=18
